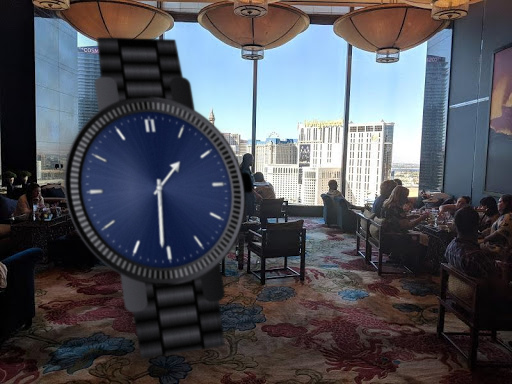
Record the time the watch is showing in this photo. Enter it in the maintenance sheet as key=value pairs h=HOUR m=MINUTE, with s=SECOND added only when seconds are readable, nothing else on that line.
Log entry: h=1 m=31
